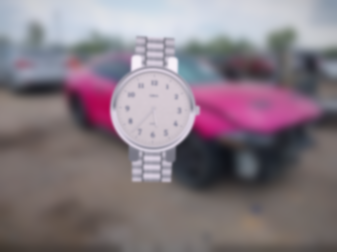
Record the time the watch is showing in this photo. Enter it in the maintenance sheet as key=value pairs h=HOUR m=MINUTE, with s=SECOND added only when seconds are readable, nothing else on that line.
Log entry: h=5 m=37
